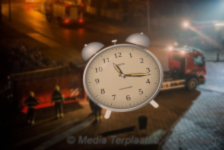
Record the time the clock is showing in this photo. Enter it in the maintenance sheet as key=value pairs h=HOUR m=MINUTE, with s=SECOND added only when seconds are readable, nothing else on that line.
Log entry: h=11 m=17
